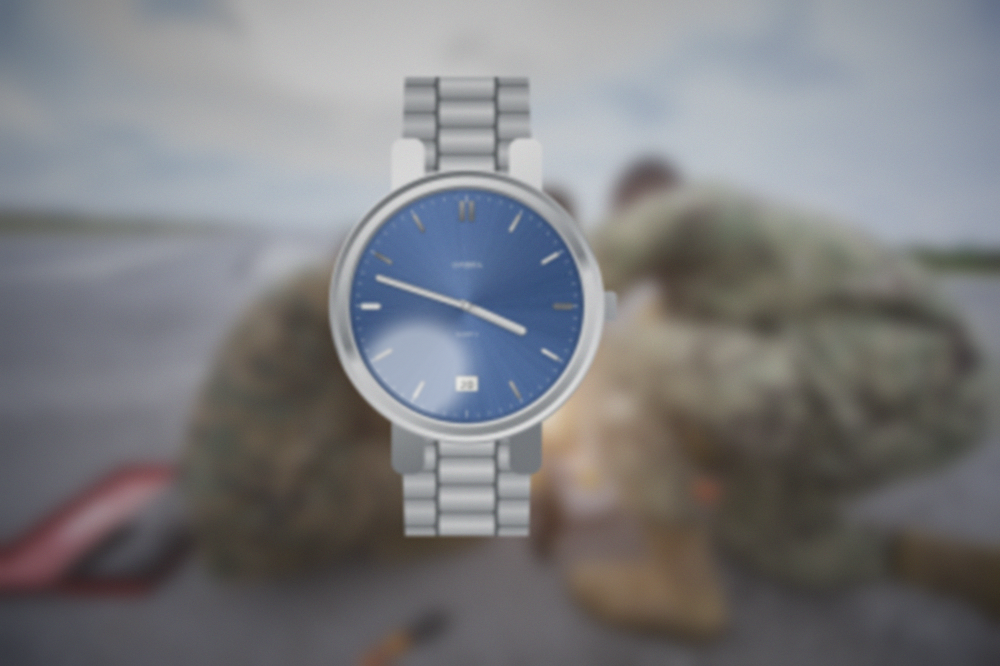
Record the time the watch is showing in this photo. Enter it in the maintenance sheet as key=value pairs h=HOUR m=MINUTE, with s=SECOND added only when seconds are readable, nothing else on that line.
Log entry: h=3 m=48
